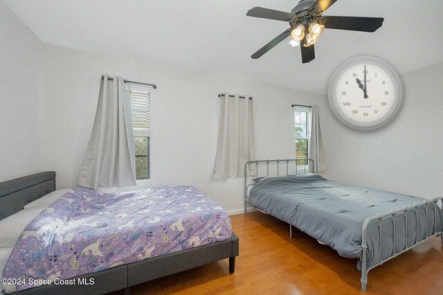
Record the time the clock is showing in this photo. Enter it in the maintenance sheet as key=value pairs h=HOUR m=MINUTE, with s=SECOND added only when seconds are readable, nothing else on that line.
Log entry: h=11 m=0
